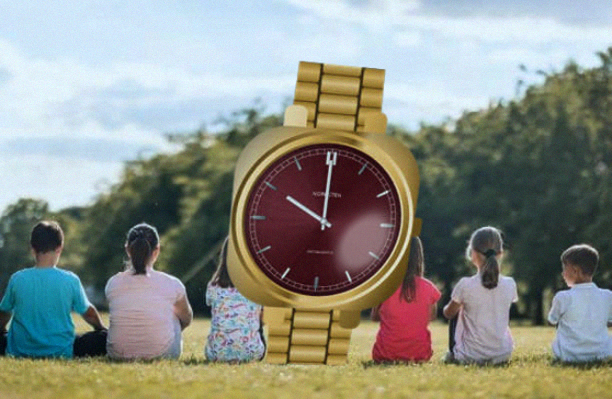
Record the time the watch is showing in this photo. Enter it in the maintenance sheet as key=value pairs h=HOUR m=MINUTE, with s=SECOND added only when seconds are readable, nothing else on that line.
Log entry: h=10 m=0
